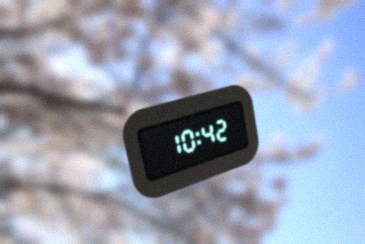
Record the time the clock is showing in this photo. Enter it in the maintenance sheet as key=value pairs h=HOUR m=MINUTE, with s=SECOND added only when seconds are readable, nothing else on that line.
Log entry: h=10 m=42
